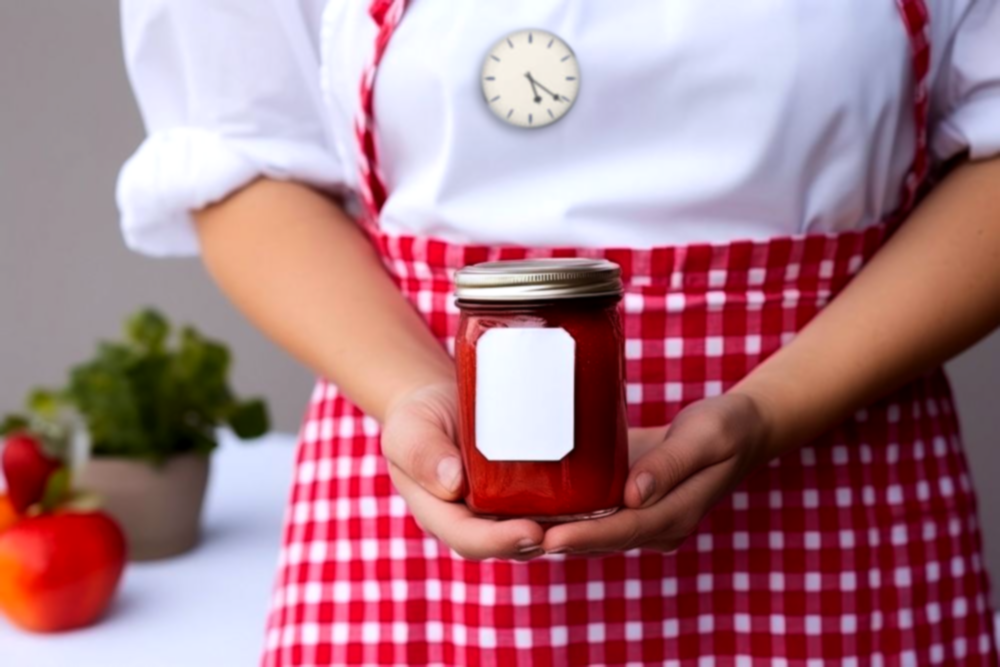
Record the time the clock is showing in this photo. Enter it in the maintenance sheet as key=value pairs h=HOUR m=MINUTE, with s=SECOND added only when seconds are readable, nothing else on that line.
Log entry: h=5 m=21
